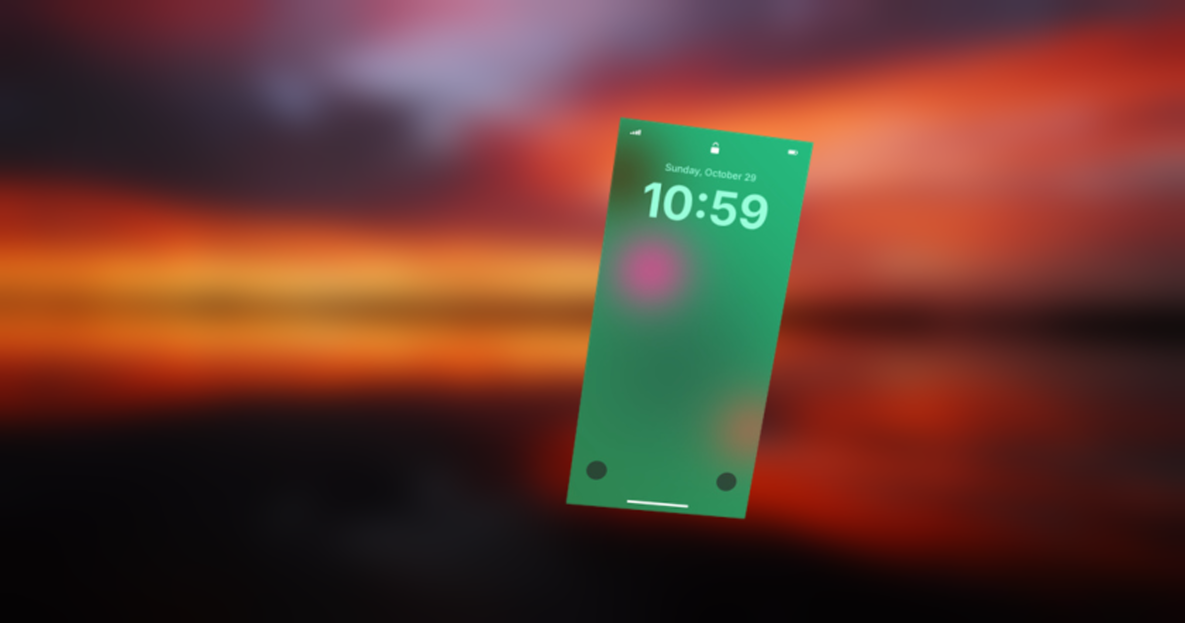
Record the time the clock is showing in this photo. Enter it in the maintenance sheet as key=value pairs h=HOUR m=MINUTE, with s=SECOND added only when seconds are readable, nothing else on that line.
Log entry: h=10 m=59
